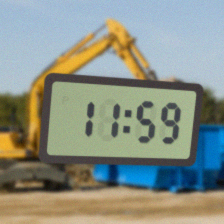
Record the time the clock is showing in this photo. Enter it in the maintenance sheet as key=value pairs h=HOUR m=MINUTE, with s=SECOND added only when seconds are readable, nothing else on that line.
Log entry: h=11 m=59
